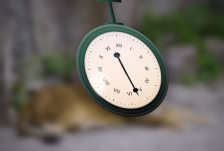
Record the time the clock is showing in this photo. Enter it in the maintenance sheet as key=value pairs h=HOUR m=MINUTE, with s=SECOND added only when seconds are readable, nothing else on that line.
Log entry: h=11 m=27
